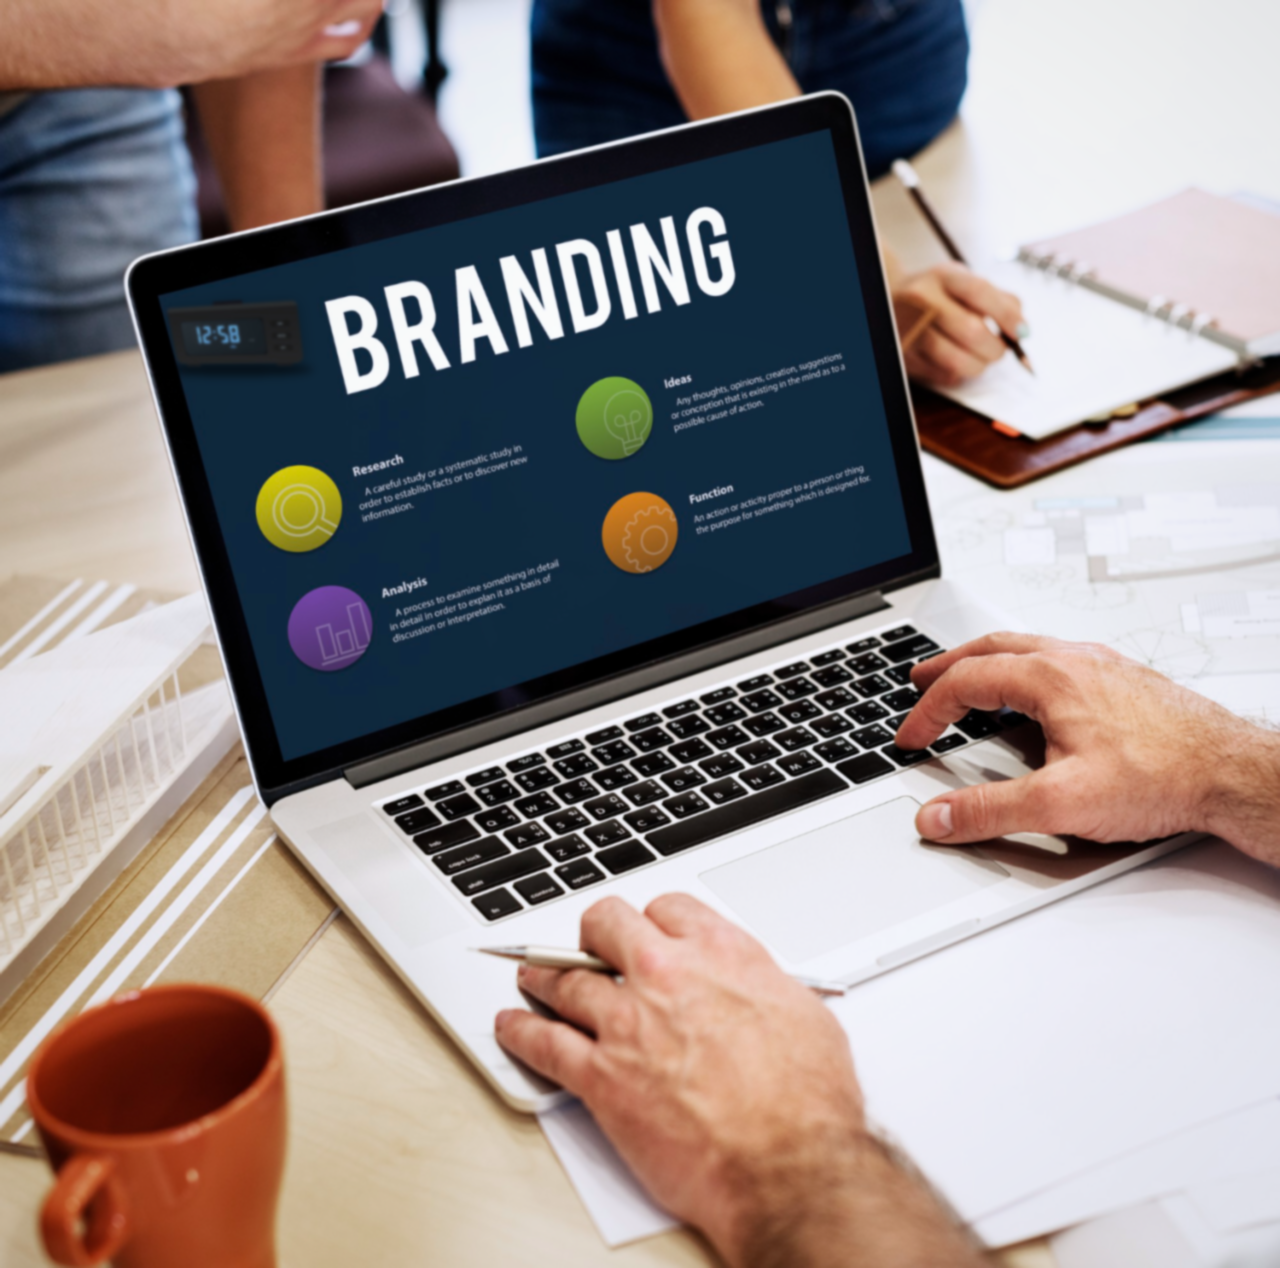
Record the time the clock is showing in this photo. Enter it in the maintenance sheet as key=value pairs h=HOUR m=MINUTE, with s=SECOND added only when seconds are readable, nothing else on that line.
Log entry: h=12 m=58
